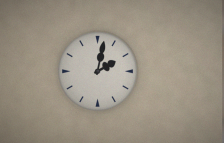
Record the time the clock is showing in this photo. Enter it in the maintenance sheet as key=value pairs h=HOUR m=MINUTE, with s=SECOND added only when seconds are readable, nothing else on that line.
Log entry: h=2 m=2
